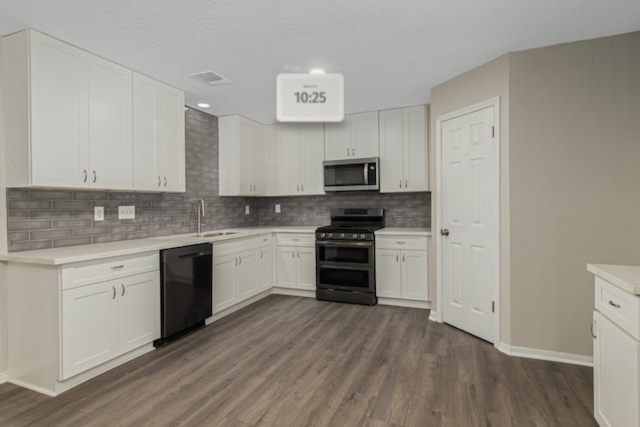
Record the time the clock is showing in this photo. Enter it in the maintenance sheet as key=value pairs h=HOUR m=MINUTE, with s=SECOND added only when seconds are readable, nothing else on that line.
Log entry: h=10 m=25
